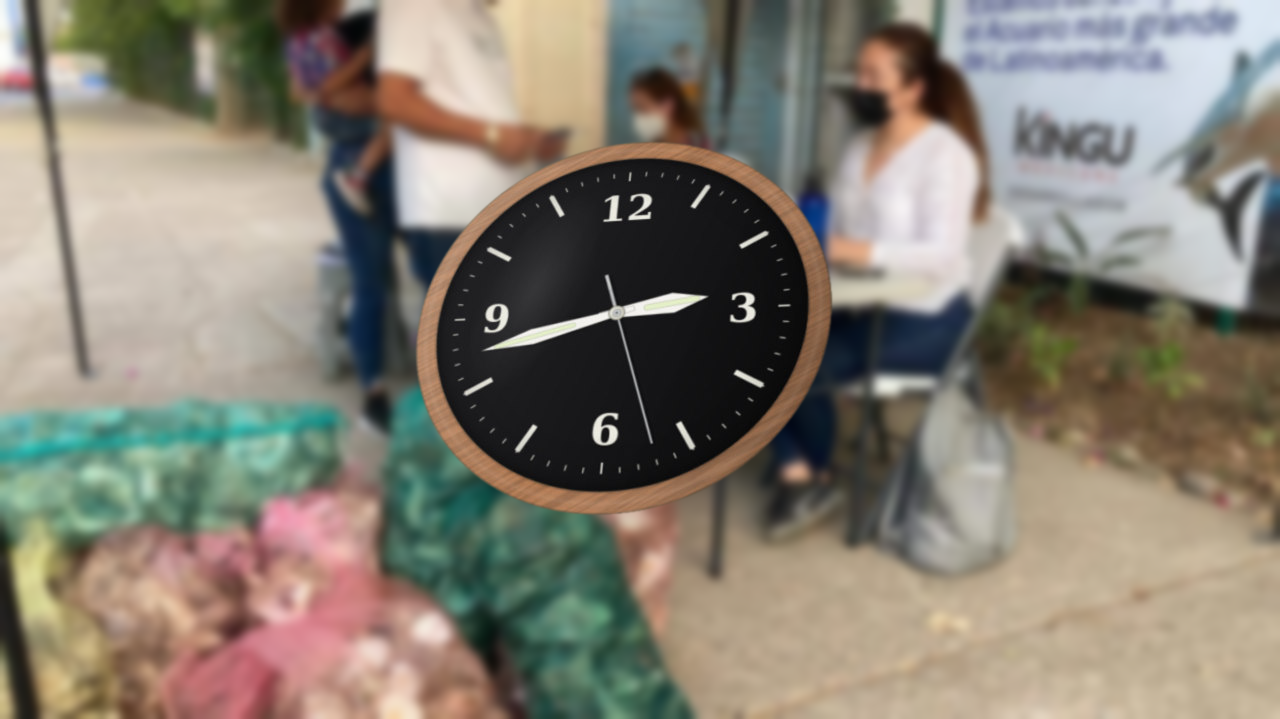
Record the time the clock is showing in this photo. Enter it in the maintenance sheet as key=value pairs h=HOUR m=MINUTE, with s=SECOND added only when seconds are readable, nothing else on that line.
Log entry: h=2 m=42 s=27
